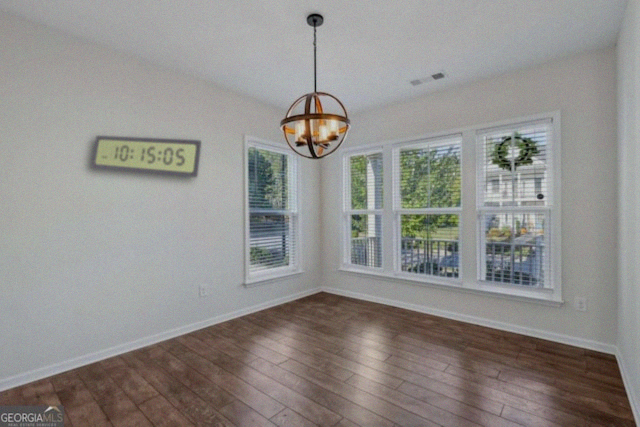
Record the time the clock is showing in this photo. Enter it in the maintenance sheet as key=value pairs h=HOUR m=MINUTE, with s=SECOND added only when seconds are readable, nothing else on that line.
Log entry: h=10 m=15 s=5
